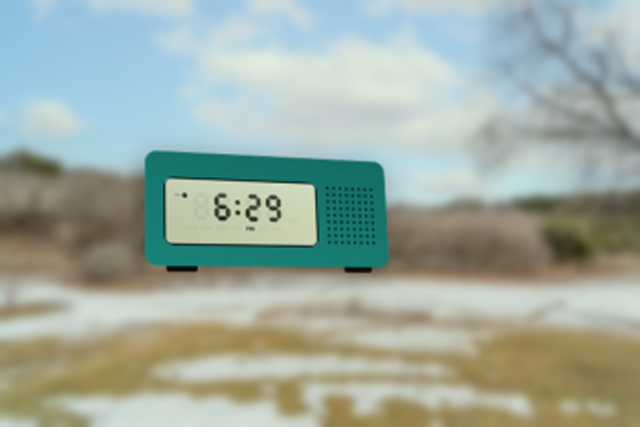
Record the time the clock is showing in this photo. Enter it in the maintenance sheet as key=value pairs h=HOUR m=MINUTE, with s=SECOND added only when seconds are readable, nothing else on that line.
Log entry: h=6 m=29
